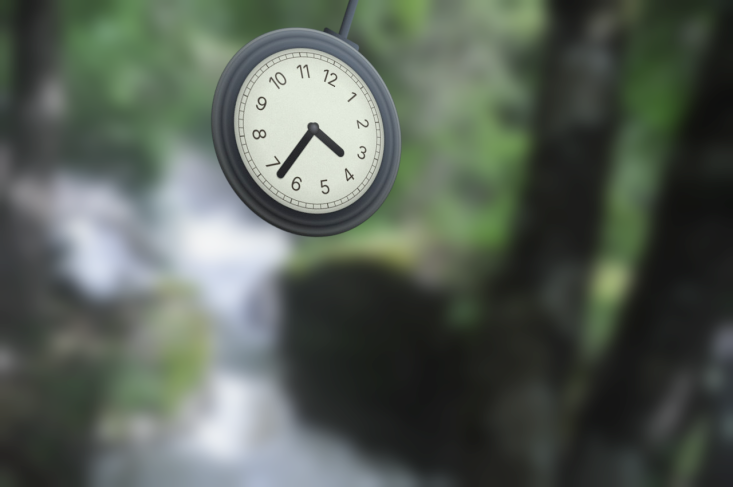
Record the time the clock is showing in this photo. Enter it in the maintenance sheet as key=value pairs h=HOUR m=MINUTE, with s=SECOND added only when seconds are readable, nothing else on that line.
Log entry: h=3 m=33
